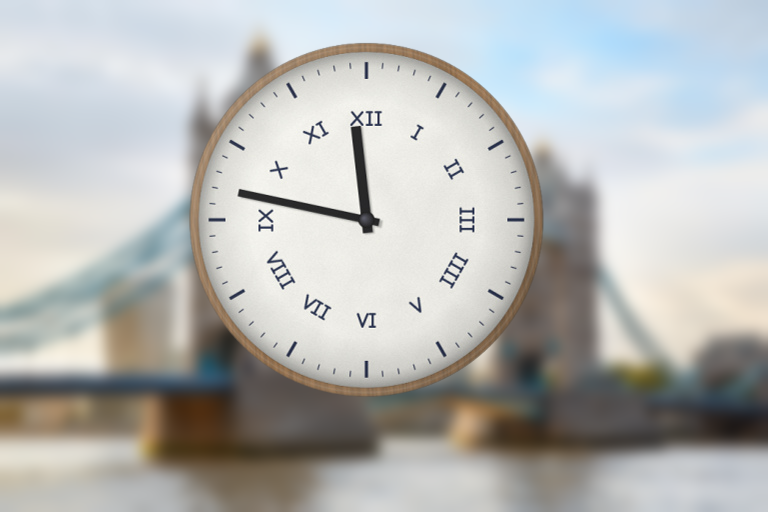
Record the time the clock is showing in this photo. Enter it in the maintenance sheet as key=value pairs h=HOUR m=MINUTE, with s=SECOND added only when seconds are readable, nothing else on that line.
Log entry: h=11 m=47
